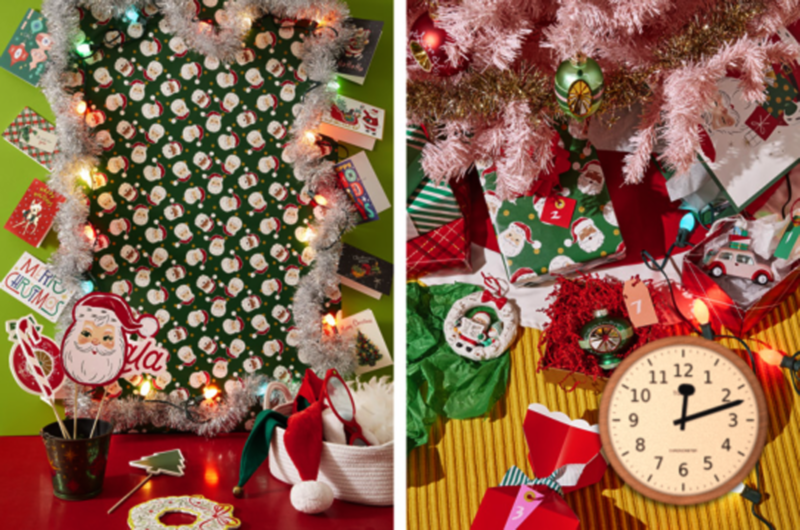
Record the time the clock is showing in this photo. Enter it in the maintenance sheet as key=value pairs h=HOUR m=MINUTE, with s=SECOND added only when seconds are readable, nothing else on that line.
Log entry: h=12 m=12
